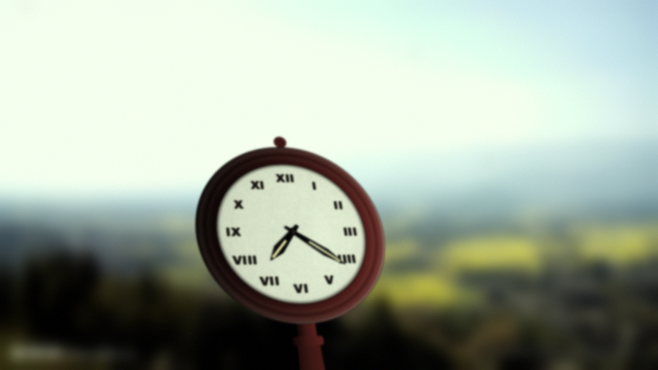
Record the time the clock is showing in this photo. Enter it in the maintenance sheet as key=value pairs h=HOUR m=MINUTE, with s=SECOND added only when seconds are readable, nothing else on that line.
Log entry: h=7 m=21
